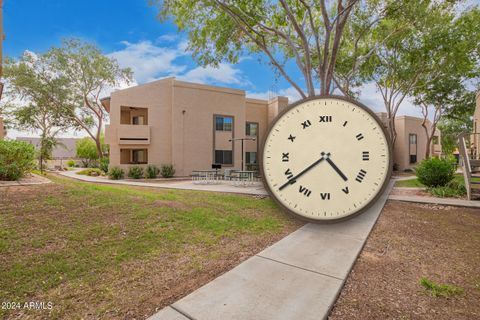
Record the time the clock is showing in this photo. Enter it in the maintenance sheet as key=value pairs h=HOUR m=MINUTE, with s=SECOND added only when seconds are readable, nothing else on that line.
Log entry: h=4 m=39
